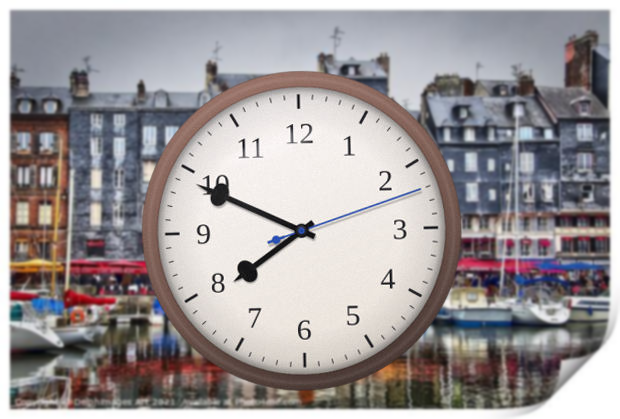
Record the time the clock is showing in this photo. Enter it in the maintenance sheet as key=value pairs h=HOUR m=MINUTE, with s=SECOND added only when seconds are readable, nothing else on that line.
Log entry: h=7 m=49 s=12
